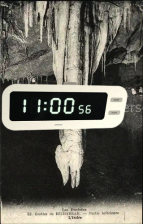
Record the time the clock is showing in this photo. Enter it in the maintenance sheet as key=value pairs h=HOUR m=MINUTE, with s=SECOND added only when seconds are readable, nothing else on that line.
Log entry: h=11 m=0 s=56
